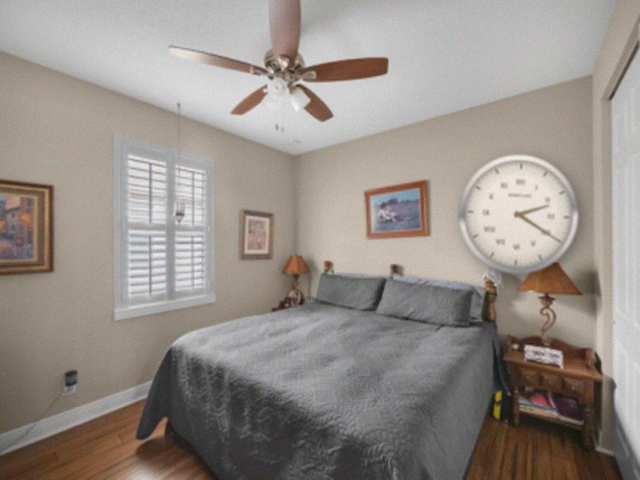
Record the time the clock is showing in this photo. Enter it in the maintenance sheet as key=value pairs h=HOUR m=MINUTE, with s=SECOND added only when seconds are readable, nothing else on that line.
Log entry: h=2 m=20
